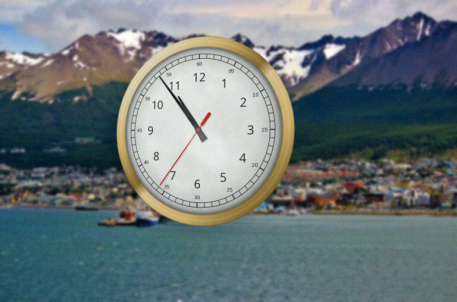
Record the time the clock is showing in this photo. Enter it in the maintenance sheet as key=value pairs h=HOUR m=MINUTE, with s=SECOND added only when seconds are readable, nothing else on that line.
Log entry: h=10 m=53 s=36
